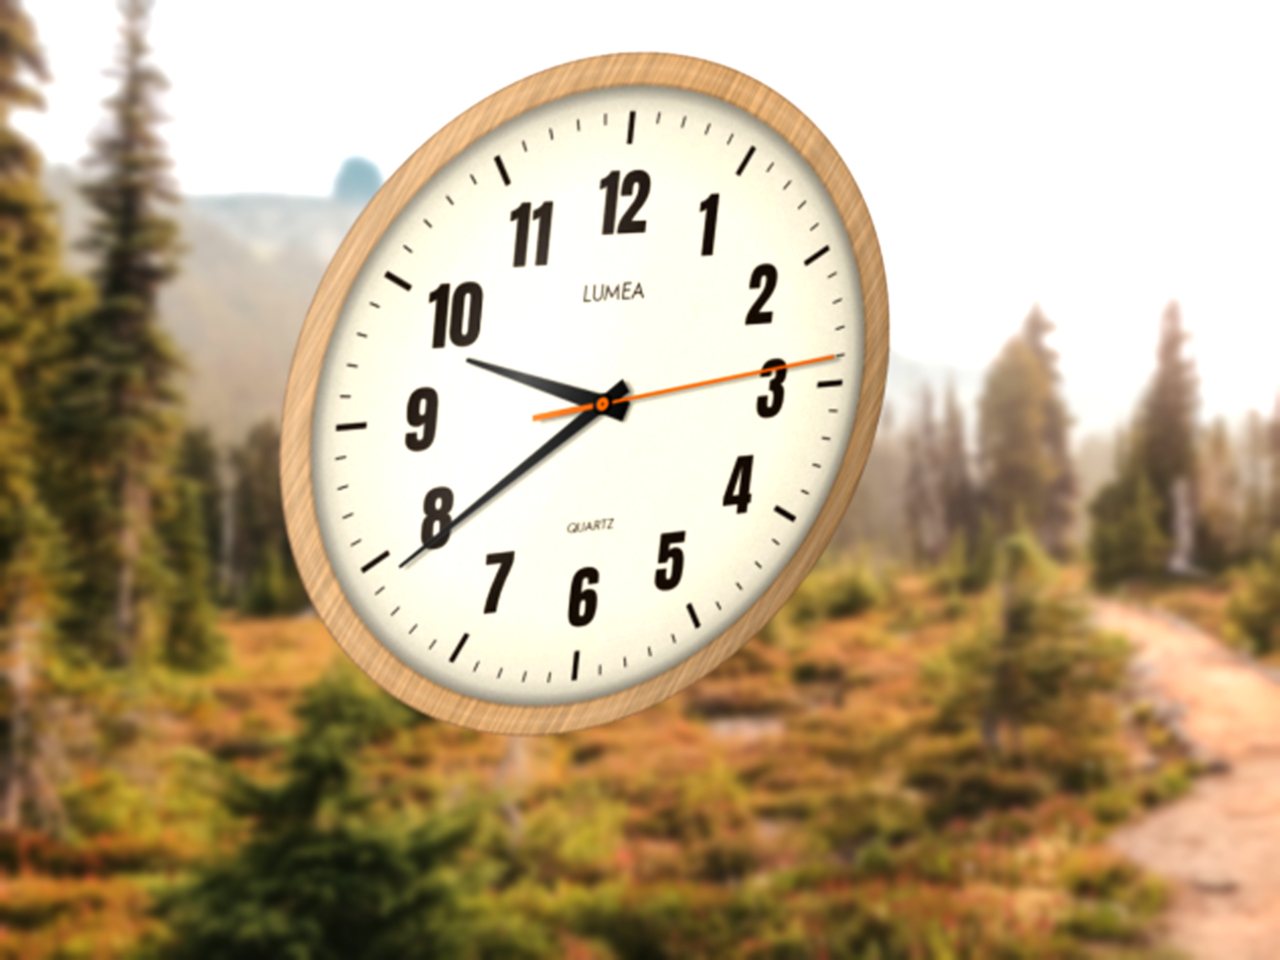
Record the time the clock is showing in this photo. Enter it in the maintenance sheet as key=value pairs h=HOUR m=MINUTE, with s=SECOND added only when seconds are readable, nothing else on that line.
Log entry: h=9 m=39 s=14
